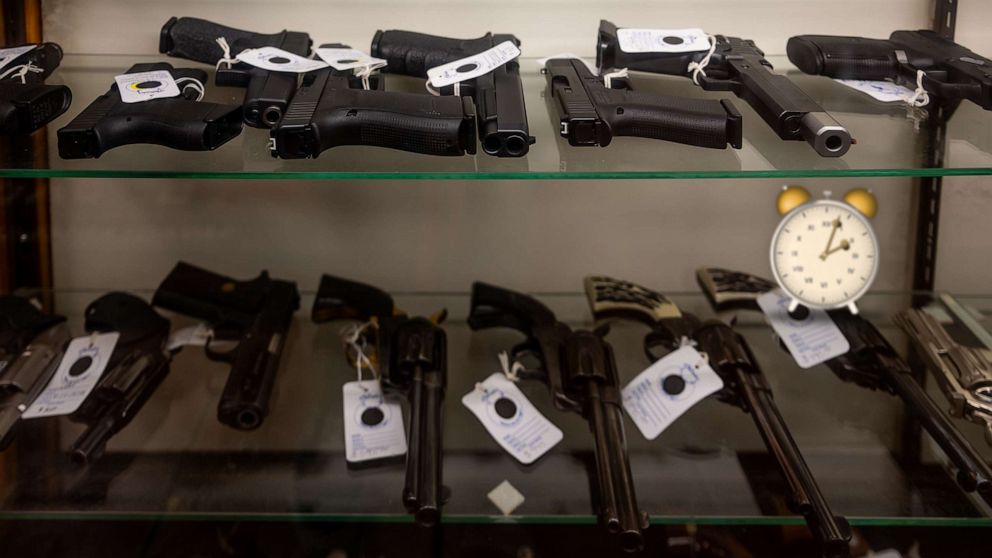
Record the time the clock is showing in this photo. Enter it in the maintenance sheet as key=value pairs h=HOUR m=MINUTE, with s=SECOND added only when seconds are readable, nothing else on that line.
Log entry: h=2 m=3
